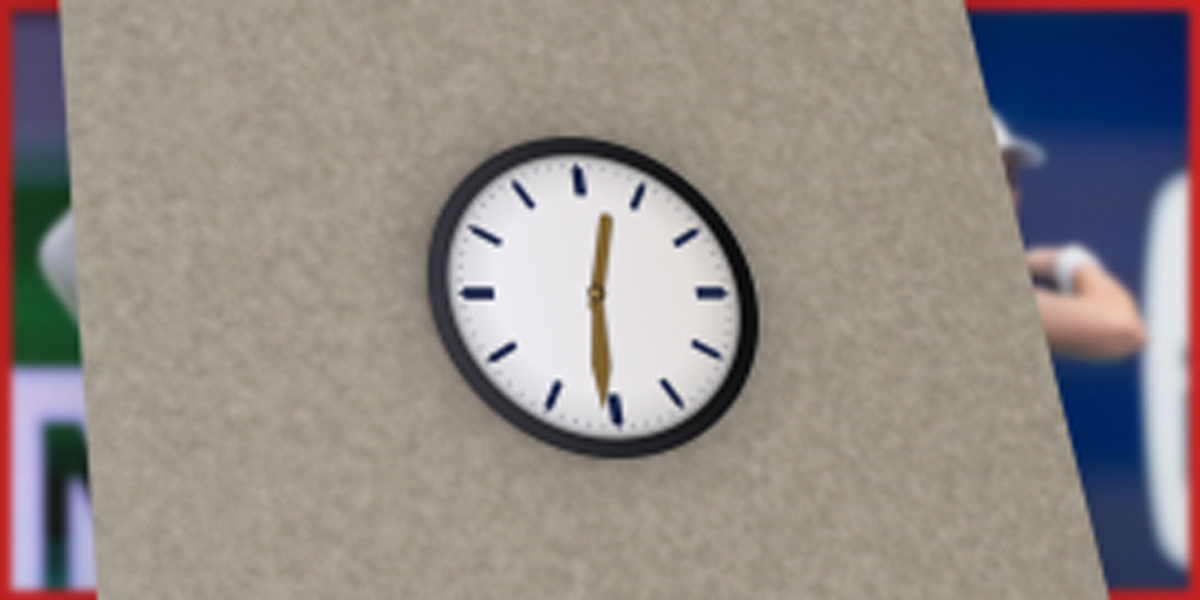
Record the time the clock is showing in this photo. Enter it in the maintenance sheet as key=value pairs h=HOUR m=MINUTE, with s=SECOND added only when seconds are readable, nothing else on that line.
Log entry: h=12 m=31
